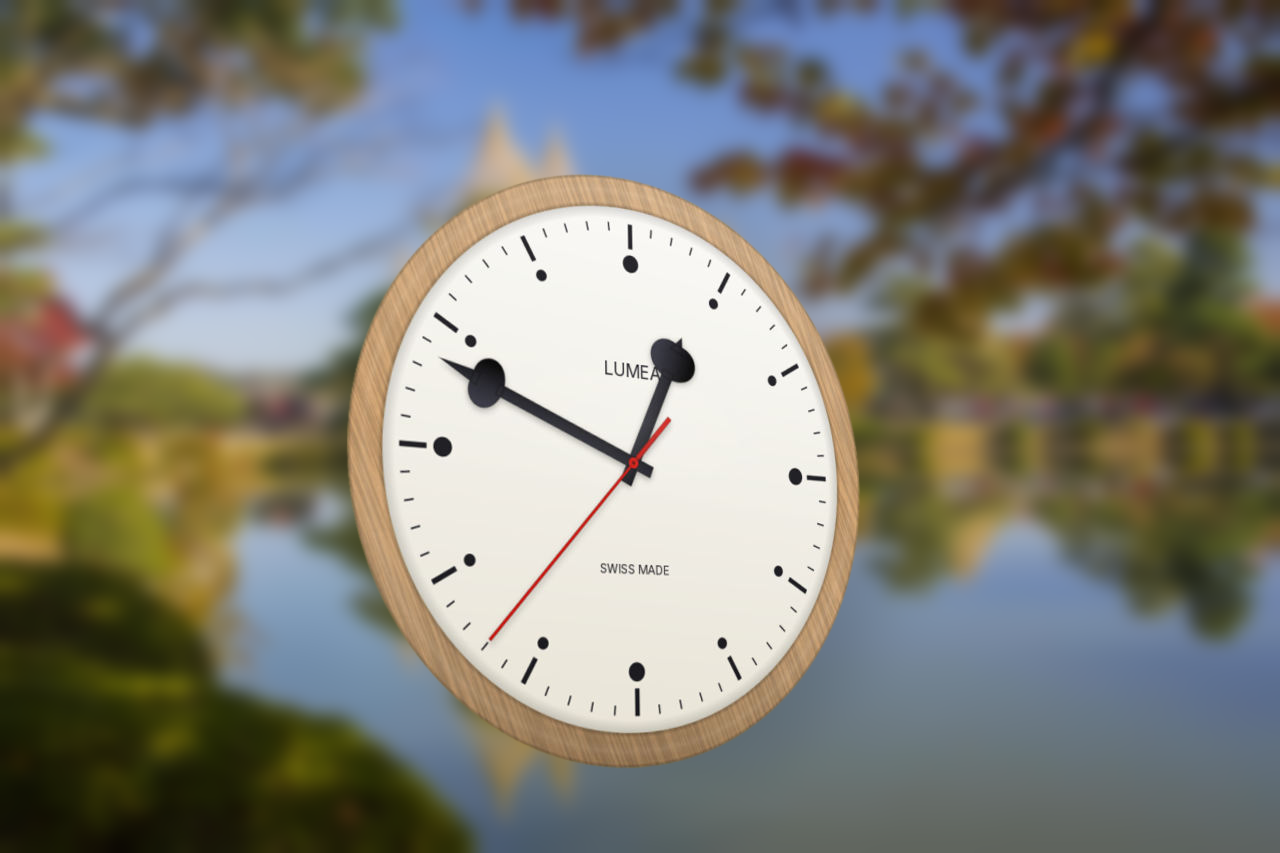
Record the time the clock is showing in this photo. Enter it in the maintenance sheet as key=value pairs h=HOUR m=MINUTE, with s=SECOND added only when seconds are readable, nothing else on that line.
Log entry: h=12 m=48 s=37
